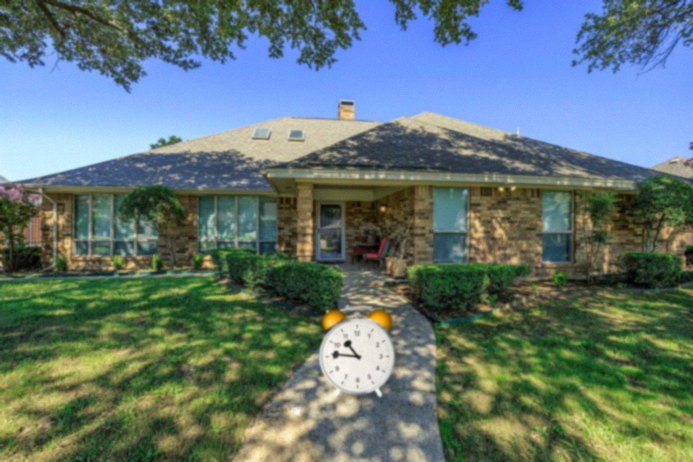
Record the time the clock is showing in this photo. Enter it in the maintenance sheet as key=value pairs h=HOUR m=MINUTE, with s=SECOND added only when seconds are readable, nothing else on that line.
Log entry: h=10 m=46
